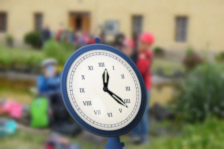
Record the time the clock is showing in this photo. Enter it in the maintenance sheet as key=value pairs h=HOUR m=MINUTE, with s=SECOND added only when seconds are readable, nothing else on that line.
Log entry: h=12 m=22
